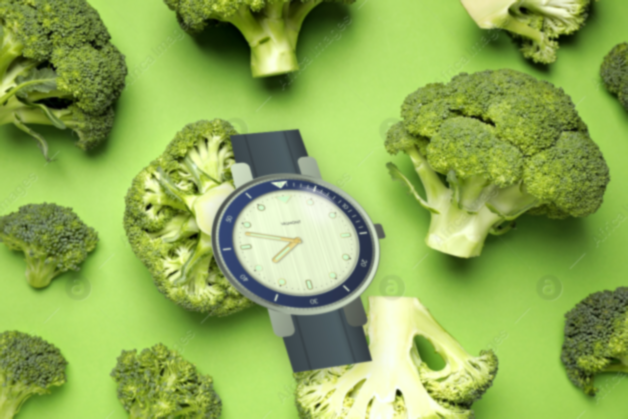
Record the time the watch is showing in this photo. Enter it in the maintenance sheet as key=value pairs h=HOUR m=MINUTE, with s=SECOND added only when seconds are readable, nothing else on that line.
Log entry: h=7 m=48
